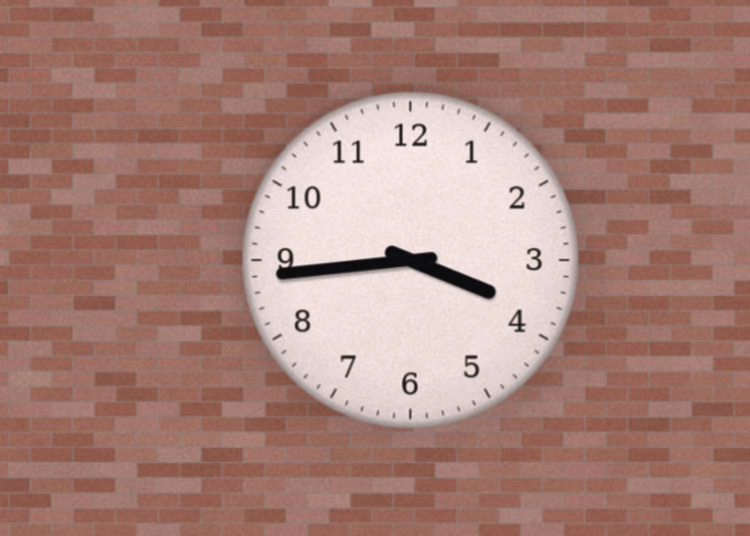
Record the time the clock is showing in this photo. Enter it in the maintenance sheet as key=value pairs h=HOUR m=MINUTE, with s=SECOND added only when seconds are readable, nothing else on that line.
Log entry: h=3 m=44
